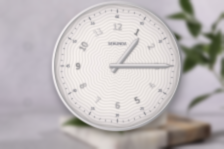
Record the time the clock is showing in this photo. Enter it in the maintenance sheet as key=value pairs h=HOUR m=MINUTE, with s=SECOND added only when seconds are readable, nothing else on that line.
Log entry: h=1 m=15
